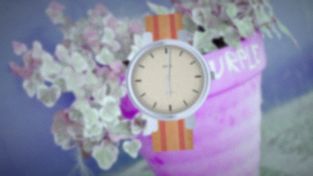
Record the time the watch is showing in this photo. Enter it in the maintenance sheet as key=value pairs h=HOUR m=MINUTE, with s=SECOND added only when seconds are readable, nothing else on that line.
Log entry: h=6 m=1
